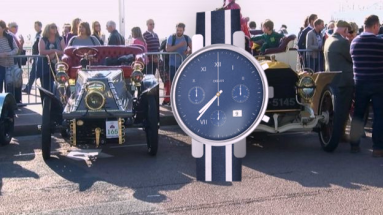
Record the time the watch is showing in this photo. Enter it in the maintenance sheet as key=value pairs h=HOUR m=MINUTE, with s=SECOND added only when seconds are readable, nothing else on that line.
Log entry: h=7 m=37
